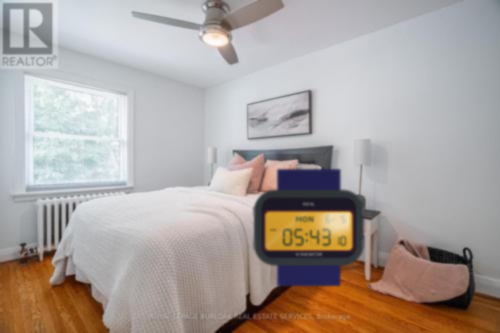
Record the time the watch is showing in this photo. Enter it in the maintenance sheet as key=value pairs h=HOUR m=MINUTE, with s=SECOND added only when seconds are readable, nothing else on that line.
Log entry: h=5 m=43
